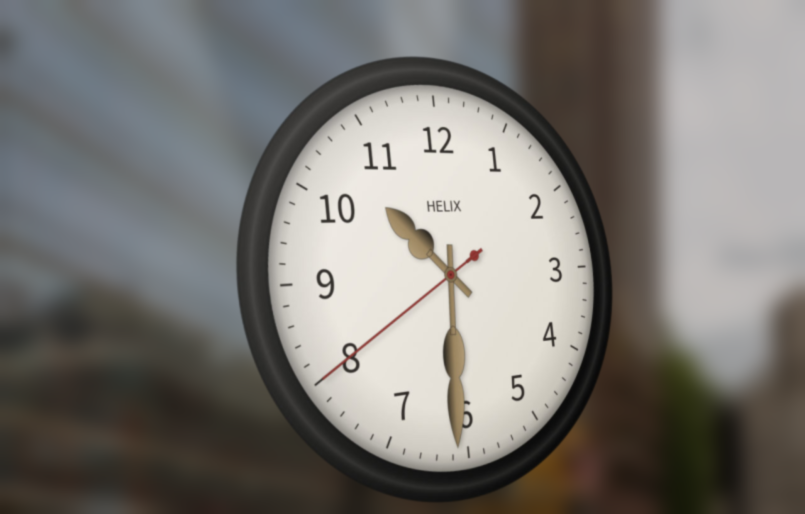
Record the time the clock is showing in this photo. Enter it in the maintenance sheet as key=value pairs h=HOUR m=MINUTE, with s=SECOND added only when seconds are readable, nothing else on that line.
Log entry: h=10 m=30 s=40
